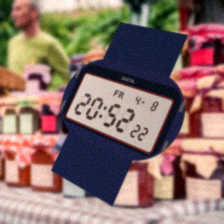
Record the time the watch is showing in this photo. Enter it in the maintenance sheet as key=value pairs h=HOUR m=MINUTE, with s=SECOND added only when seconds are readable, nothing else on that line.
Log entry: h=20 m=52 s=22
